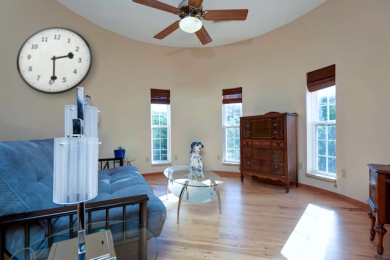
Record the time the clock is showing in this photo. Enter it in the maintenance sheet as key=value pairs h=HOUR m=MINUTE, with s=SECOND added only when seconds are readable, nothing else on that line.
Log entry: h=2 m=29
